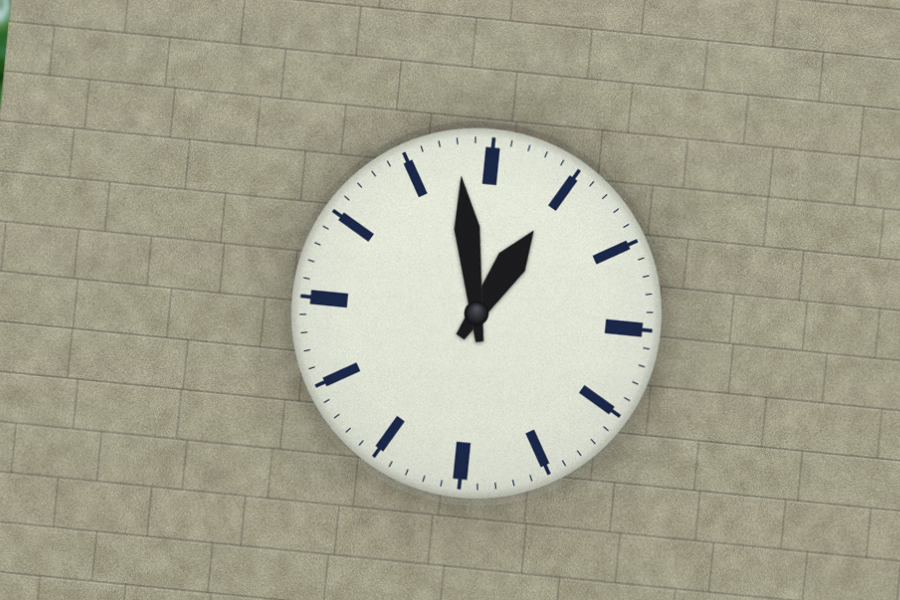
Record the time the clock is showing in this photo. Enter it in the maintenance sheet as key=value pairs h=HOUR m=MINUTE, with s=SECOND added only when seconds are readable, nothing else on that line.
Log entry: h=12 m=58
